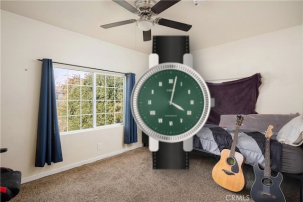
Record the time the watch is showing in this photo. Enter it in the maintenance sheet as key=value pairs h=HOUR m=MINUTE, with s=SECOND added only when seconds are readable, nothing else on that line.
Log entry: h=4 m=2
